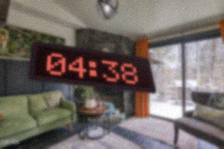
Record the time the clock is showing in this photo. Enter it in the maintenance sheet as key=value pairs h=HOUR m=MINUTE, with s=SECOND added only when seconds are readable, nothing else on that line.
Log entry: h=4 m=38
